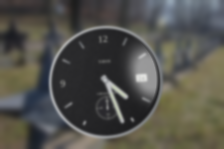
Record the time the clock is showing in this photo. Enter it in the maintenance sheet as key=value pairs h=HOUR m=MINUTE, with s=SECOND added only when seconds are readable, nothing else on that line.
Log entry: h=4 m=27
